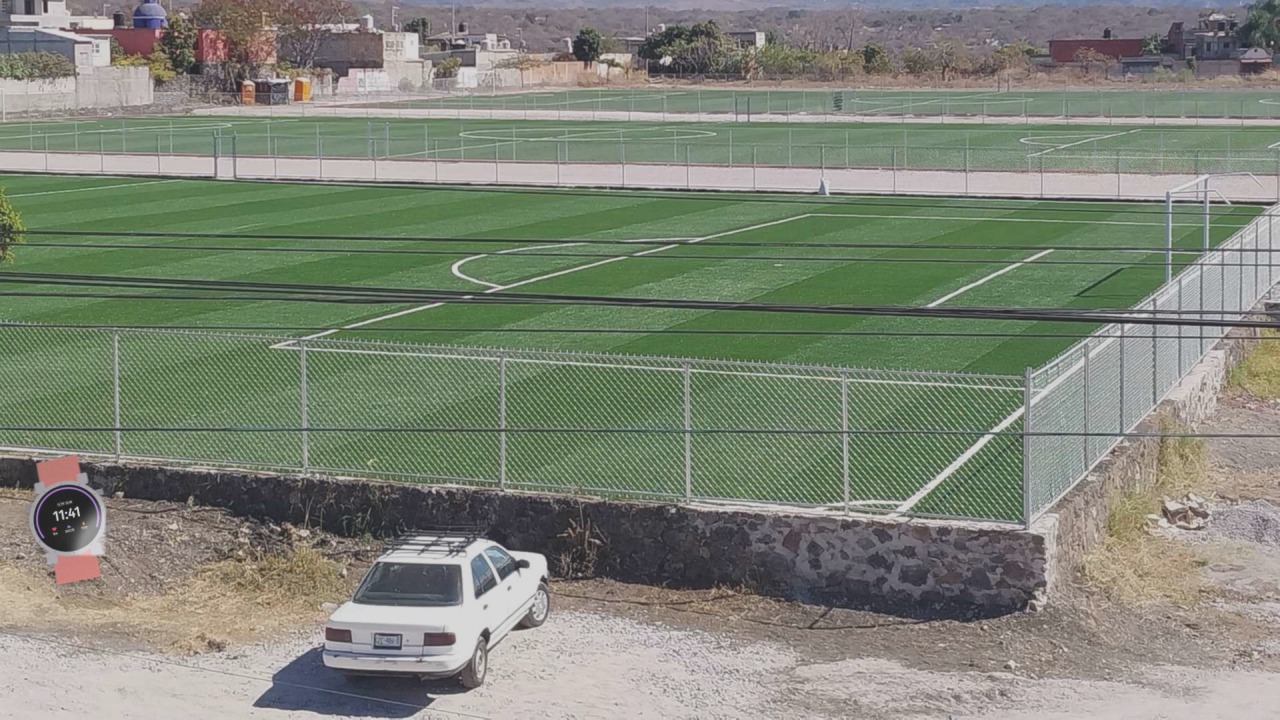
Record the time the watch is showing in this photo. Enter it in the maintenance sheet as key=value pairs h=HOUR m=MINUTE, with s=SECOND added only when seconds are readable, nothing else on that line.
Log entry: h=11 m=41
